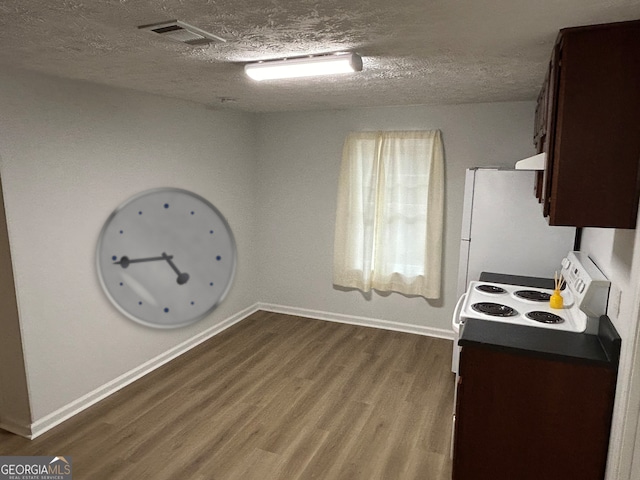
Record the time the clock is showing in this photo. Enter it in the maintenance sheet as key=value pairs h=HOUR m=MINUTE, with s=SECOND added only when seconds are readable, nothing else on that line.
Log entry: h=4 m=44
